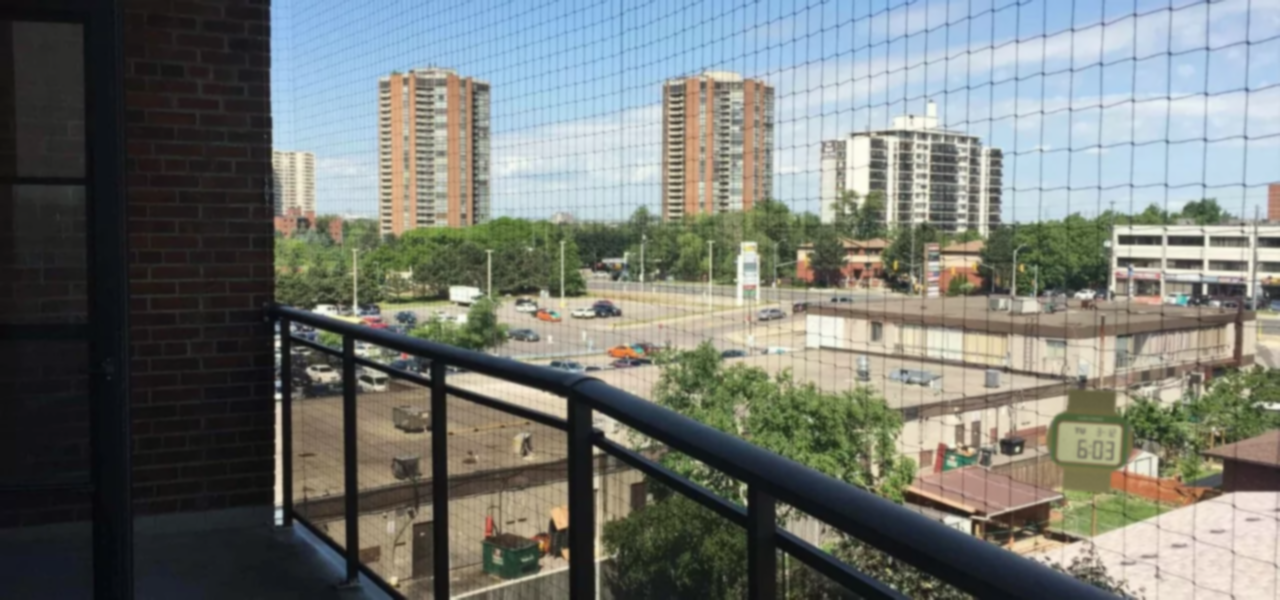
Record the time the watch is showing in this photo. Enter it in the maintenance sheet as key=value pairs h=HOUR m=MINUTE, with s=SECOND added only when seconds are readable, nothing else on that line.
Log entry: h=6 m=3
